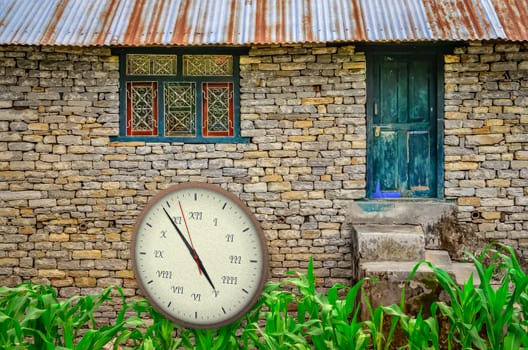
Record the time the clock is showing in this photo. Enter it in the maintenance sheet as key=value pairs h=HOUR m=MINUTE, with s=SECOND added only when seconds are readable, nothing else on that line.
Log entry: h=4 m=53 s=57
